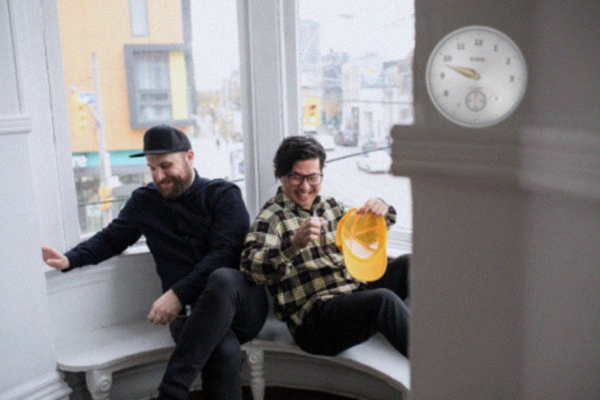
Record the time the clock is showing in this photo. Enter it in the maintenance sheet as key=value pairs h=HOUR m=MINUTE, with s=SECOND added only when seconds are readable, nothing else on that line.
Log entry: h=9 m=48
